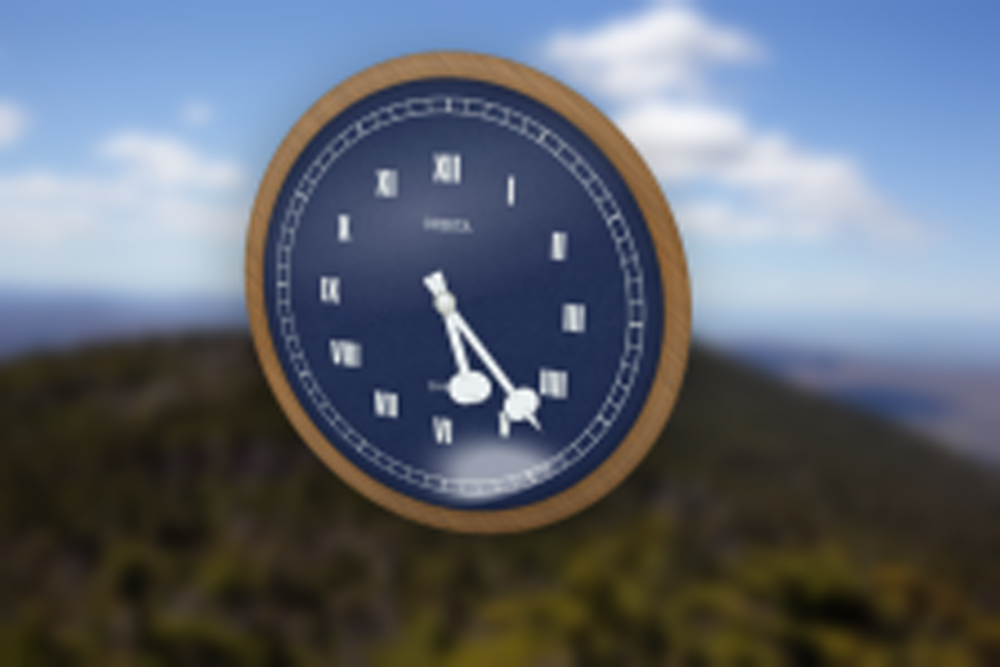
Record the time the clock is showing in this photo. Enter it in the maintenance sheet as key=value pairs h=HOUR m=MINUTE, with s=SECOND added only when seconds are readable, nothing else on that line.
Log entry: h=5 m=23
